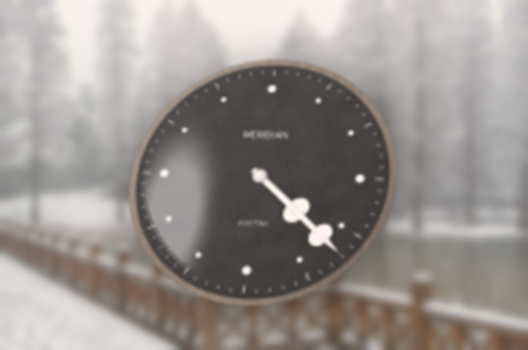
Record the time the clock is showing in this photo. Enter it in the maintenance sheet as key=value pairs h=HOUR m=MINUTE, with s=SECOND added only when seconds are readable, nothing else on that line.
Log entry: h=4 m=22
